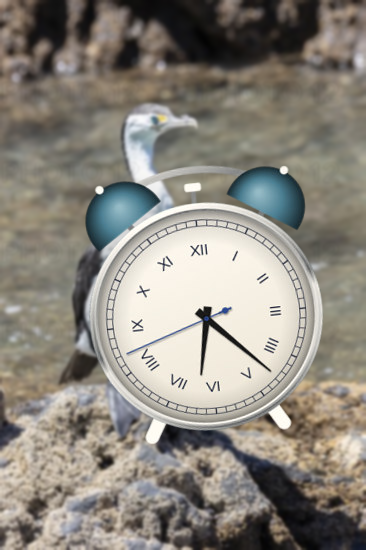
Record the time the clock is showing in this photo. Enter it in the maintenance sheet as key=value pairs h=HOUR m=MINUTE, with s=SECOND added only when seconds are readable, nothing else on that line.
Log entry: h=6 m=22 s=42
